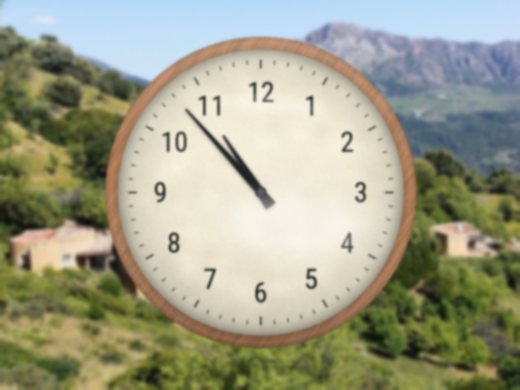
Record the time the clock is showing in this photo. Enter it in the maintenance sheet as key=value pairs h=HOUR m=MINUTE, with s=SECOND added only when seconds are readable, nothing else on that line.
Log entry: h=10 m=53
